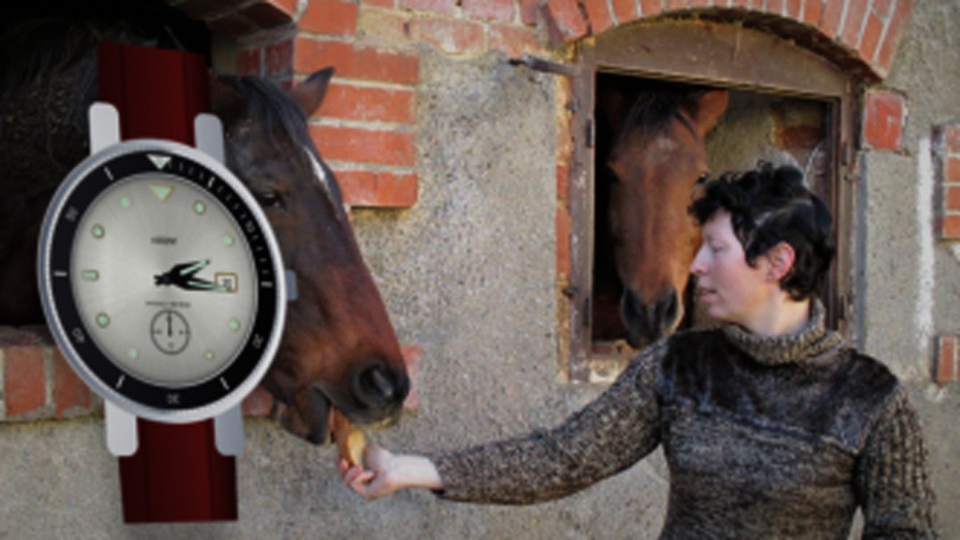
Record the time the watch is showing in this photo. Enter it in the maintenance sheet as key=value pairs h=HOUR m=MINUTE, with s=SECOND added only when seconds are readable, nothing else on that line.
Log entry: h=2 m=16
